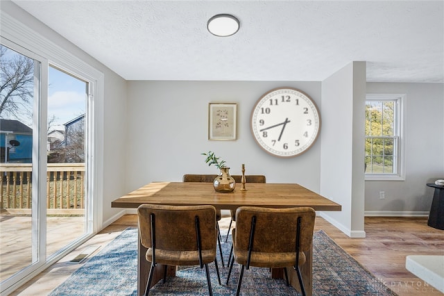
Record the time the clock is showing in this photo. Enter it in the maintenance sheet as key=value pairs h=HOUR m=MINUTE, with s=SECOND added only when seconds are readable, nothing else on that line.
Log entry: h=6 m=42
